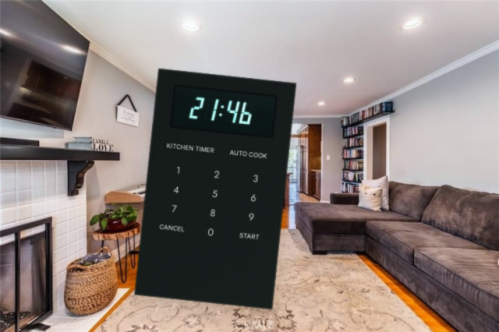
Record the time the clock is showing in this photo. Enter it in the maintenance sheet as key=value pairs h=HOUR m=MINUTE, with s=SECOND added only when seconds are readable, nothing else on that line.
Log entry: h=21 m=46
